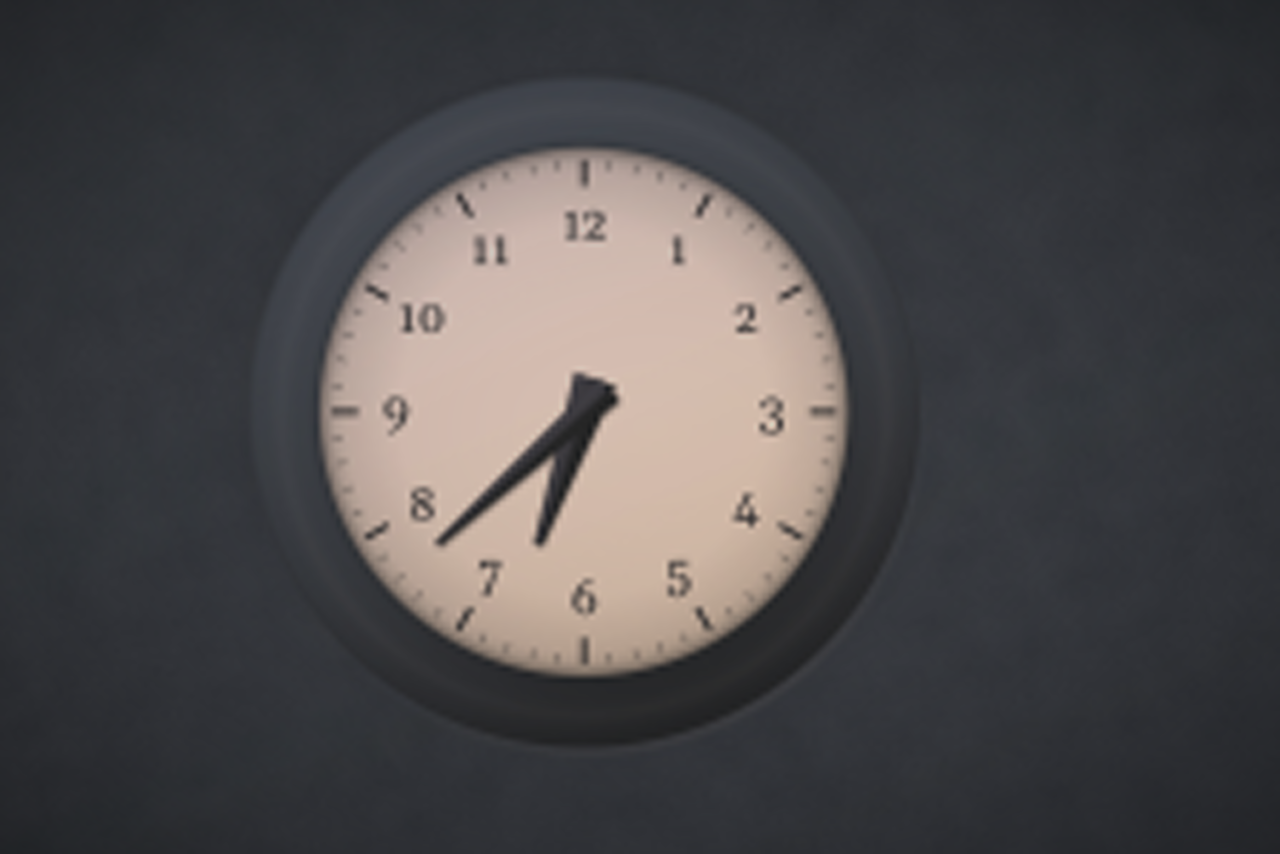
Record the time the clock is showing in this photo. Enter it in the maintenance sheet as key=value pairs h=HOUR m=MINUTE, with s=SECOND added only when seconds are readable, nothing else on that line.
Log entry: h=6 m=38
